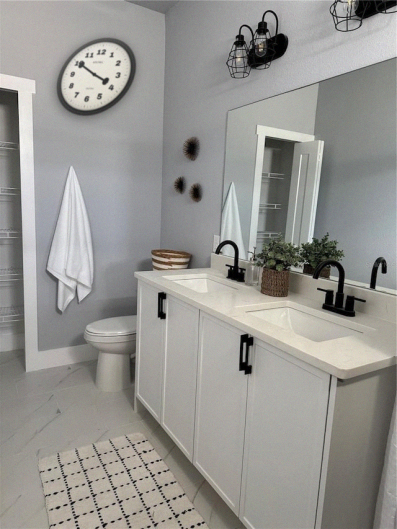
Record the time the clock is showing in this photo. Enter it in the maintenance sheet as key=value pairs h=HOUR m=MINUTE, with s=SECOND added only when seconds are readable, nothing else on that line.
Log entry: h=3 m=50
